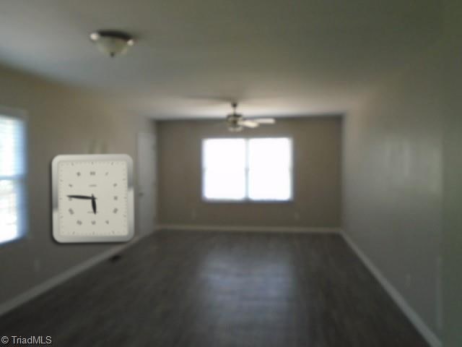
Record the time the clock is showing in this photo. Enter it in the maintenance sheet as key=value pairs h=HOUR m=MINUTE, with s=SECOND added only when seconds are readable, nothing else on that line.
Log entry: h=5 m=46
